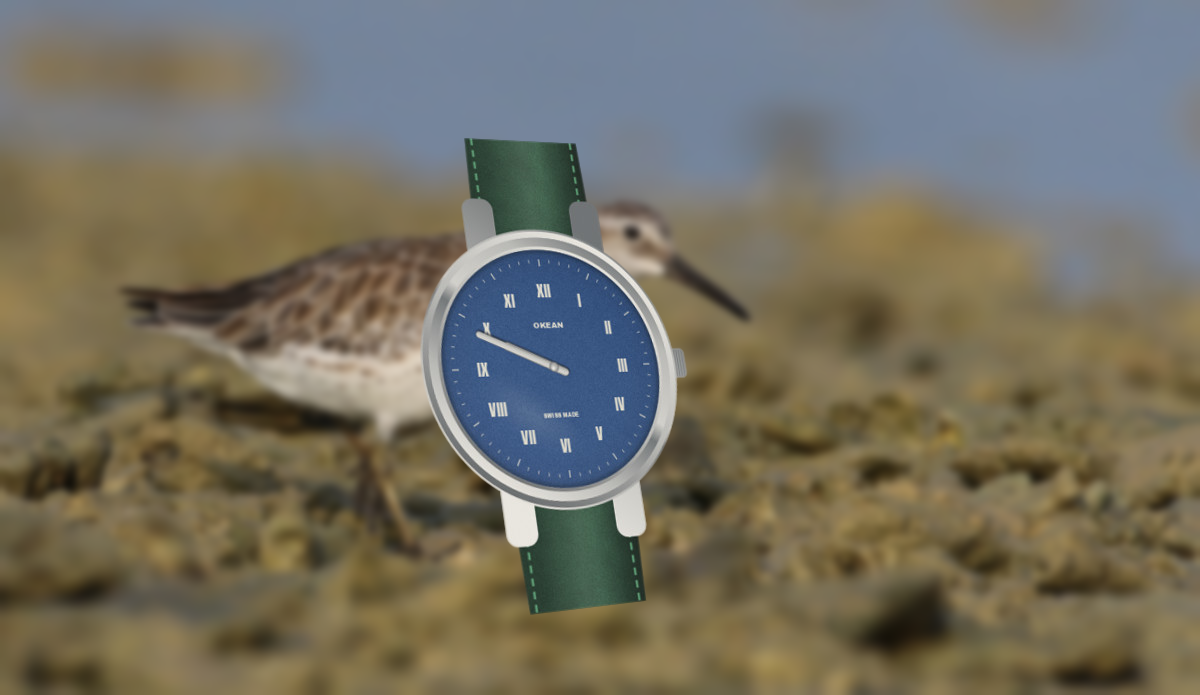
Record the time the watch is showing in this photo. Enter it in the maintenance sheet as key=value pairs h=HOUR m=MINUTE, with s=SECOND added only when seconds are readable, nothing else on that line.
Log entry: h=9 m=49
